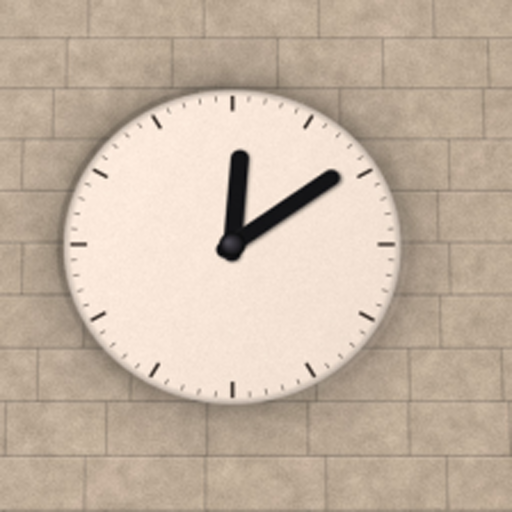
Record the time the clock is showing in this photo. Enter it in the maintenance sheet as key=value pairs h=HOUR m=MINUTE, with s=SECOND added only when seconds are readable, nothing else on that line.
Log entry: h=12 m=9
